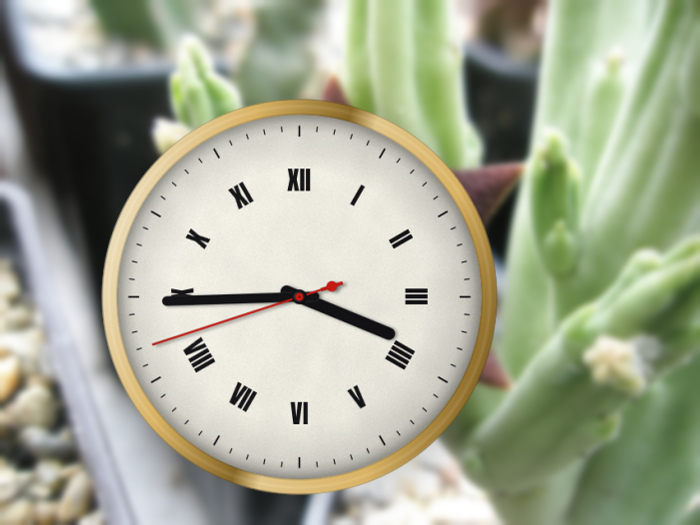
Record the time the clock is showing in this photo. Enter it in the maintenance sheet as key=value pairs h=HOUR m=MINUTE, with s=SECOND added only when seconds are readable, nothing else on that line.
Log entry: h=3 m=44 s=42
